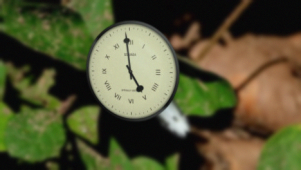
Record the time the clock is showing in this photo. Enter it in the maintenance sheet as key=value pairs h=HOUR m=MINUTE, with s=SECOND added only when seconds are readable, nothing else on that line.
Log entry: h=4 m=59
